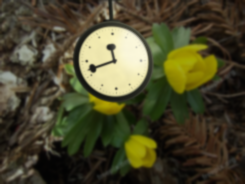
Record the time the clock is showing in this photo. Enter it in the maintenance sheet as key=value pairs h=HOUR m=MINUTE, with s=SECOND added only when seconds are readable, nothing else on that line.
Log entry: h=11 m=42
